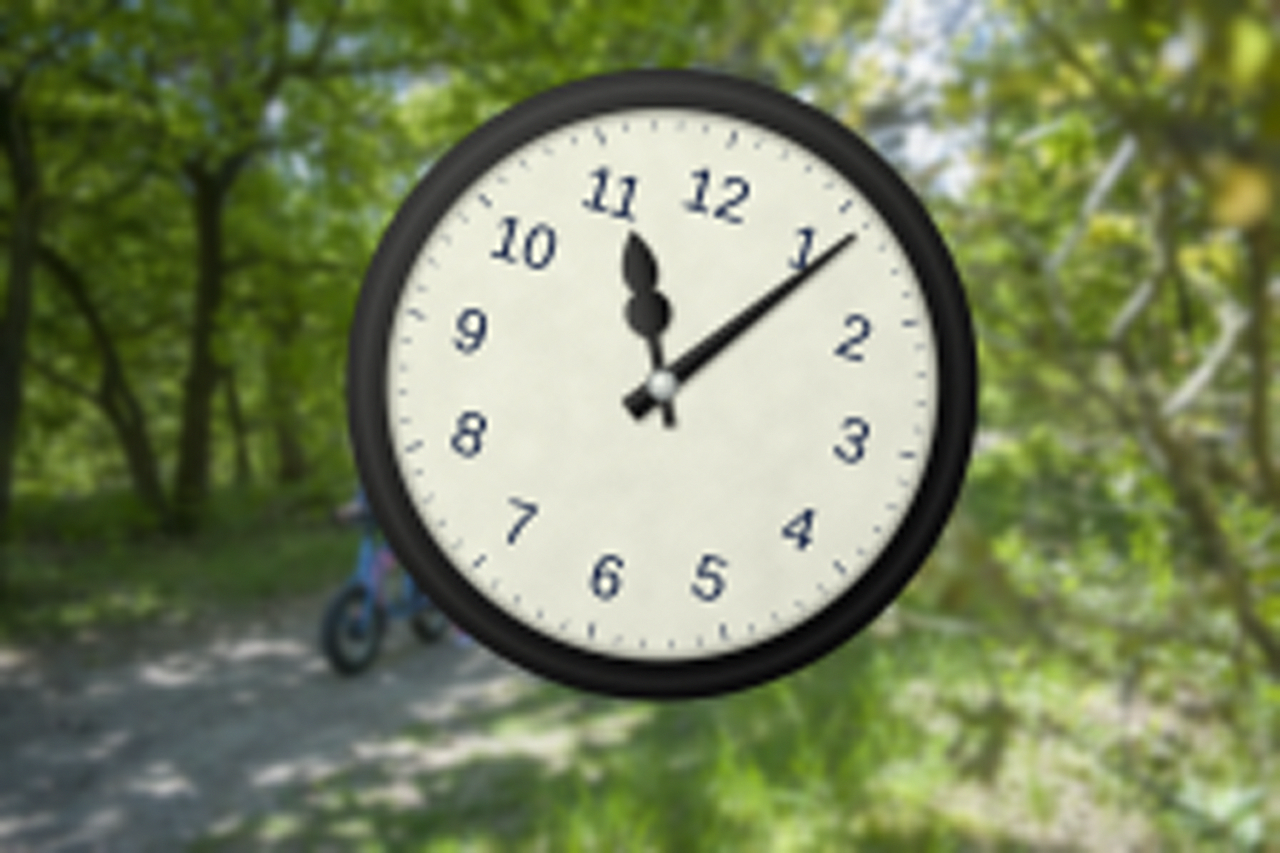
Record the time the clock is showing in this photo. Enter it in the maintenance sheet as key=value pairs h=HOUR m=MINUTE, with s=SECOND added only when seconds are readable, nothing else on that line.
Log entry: h=11 m=6
